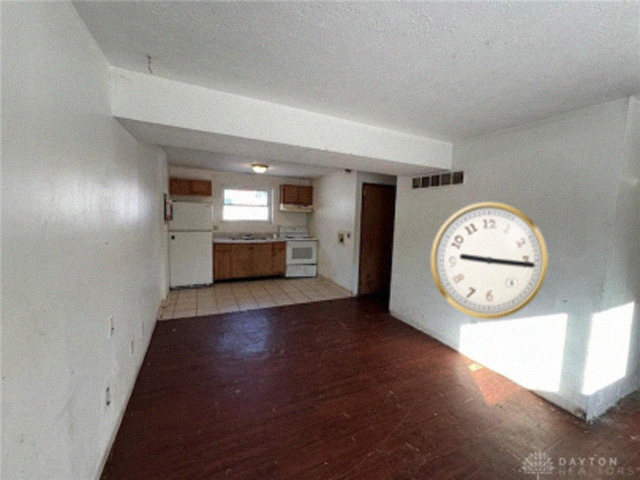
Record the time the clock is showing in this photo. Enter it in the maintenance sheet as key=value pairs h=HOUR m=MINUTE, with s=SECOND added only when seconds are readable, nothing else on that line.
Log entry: h=9 m=16
